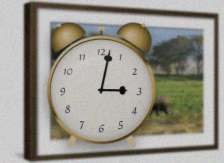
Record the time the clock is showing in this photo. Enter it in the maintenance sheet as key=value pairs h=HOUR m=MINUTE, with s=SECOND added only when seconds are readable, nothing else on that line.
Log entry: h=3 m=2
